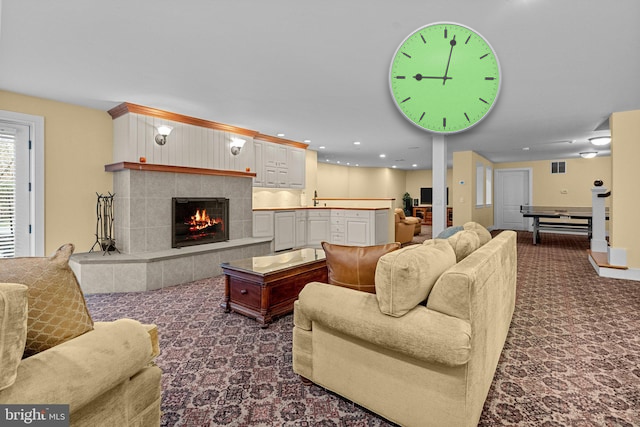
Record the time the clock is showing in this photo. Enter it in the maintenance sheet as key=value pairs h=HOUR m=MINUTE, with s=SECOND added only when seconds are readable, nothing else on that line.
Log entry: h=9 m=2
